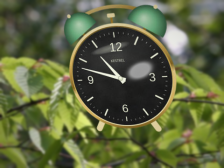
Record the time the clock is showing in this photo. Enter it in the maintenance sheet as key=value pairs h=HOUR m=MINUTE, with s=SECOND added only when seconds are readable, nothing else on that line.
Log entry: h=10 m=48
